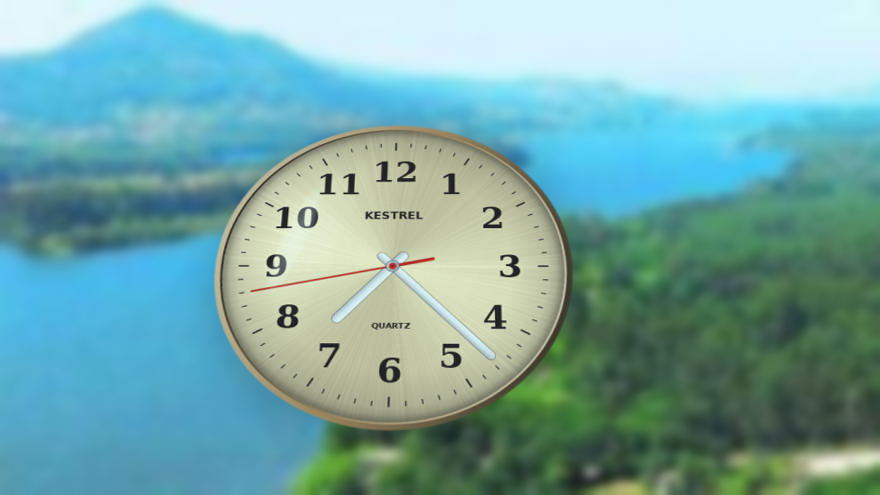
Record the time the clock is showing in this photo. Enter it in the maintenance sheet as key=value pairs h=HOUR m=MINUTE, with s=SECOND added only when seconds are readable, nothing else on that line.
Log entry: h=7 m=22 s=43
